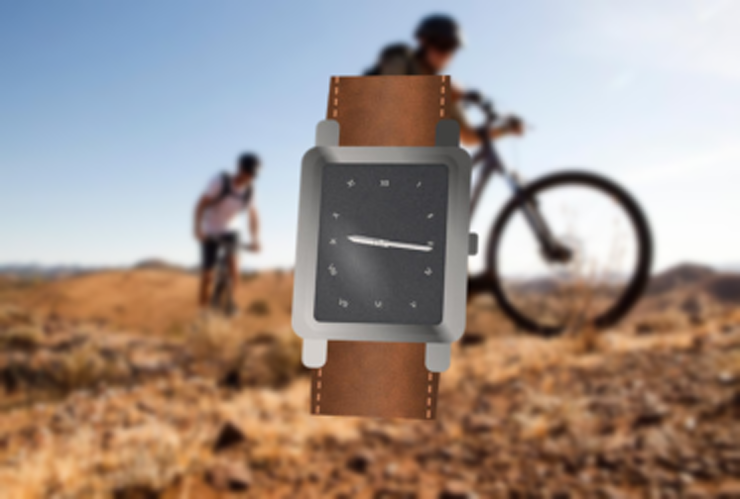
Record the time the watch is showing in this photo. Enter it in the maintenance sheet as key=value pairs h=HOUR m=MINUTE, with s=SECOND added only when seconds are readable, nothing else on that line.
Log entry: h=9 m=16
